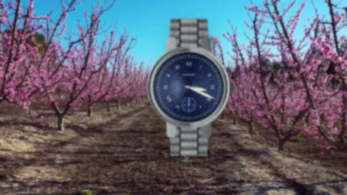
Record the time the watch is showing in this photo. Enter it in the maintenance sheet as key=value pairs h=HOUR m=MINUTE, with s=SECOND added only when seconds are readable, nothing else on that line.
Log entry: h=3 m=19
